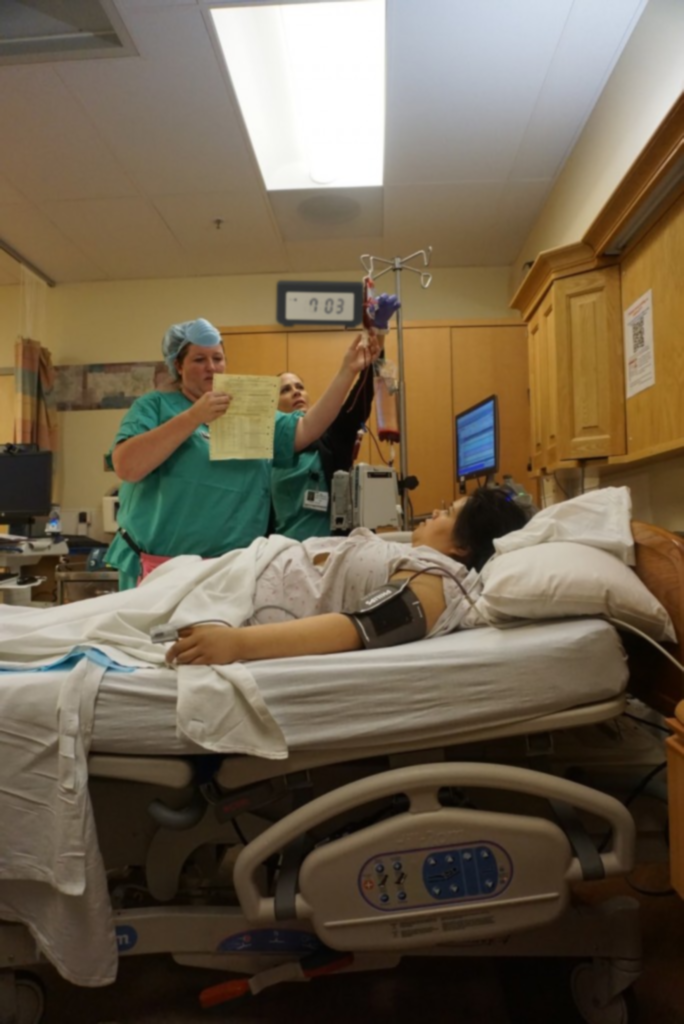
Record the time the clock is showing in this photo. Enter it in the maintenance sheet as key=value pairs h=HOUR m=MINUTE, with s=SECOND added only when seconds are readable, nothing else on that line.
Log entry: h=7 m=3
